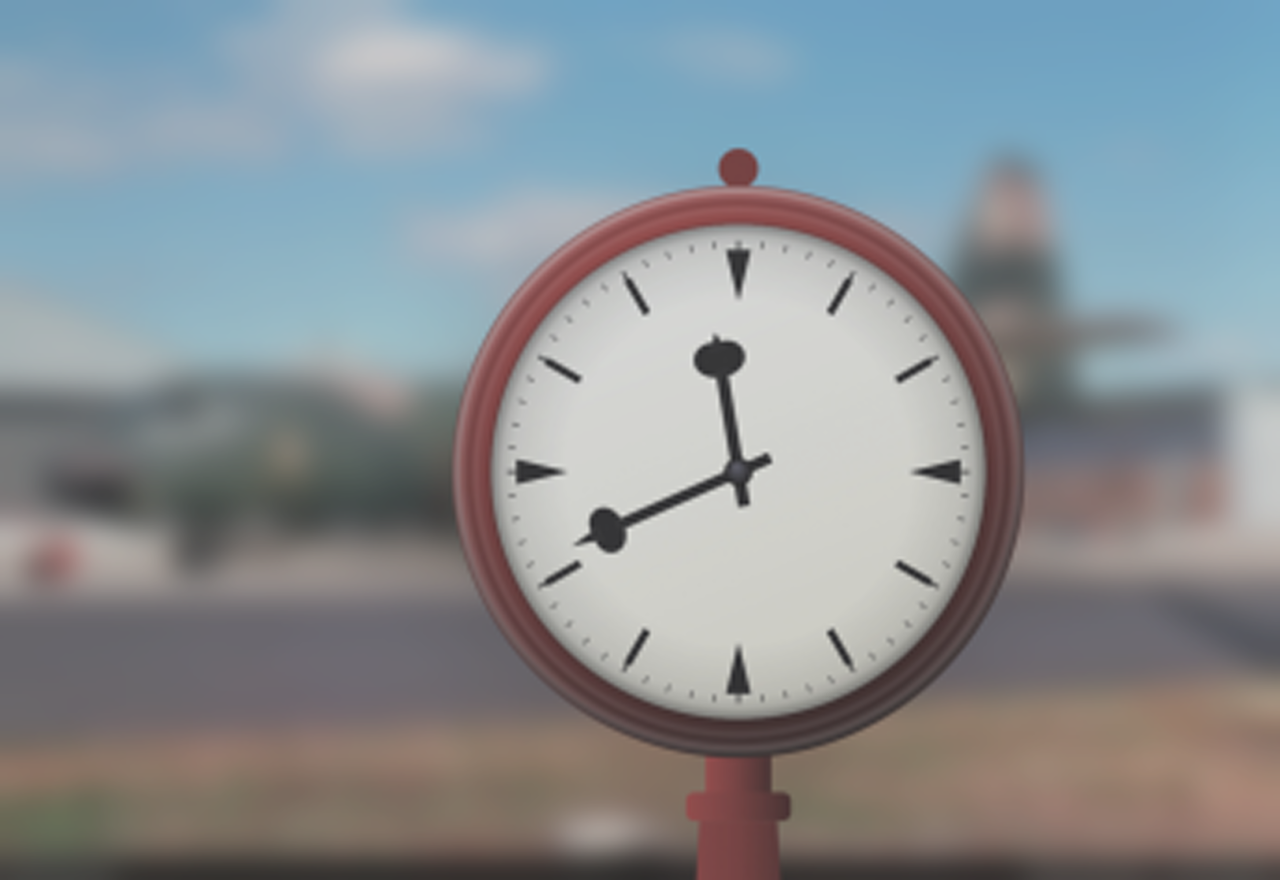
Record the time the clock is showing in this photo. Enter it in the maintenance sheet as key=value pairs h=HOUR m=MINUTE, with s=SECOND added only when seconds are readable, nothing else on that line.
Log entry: h=11 m=41
